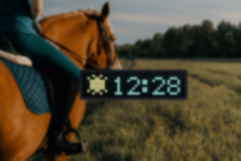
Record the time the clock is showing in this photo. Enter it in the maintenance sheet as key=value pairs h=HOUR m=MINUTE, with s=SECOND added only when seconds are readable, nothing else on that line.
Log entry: h=12 m=28
